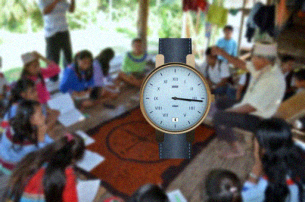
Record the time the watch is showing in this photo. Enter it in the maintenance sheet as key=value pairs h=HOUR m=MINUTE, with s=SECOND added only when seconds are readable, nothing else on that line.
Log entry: h=3 m=16
